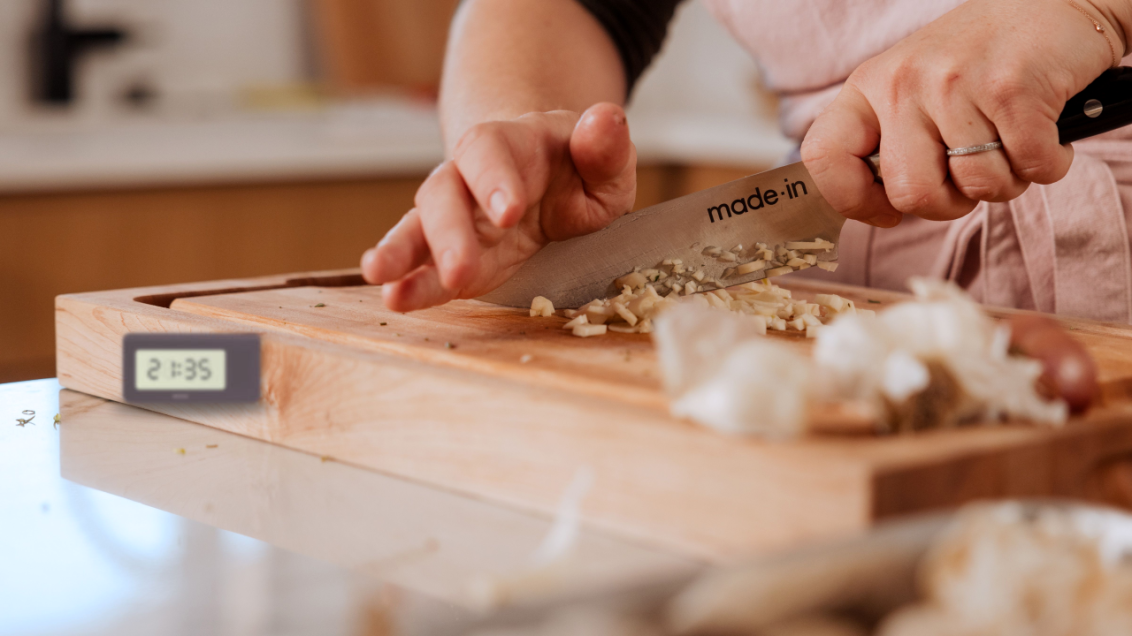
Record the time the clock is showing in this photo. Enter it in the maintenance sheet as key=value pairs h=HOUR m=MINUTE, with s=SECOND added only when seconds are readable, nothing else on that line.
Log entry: h=21 m=35
